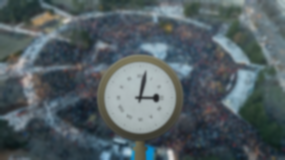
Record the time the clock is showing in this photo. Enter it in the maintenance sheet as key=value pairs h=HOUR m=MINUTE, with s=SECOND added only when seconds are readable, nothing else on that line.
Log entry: h=3 m=2
